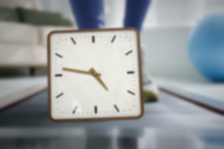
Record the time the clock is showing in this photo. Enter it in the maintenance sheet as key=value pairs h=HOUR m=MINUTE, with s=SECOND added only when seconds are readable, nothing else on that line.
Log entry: h=4 m=47
